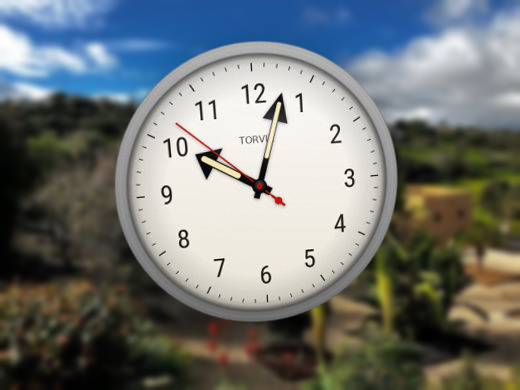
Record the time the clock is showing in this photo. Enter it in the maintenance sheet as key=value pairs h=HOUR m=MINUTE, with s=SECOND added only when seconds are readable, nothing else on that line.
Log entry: h=10 m=2 s=52
